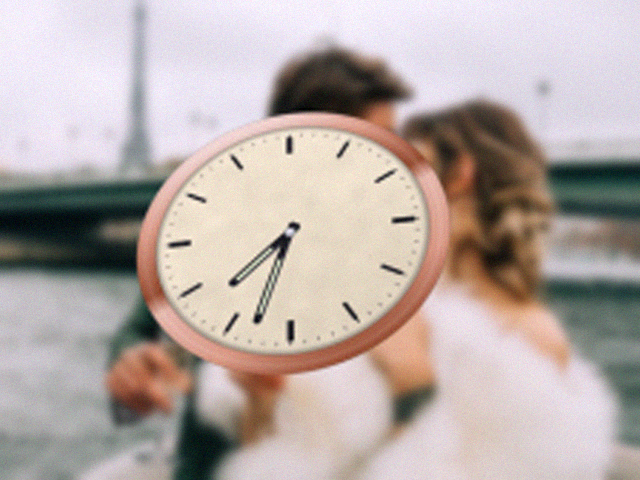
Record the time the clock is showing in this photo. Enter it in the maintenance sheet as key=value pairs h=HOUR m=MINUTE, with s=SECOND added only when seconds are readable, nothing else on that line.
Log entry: h=7 m=33
